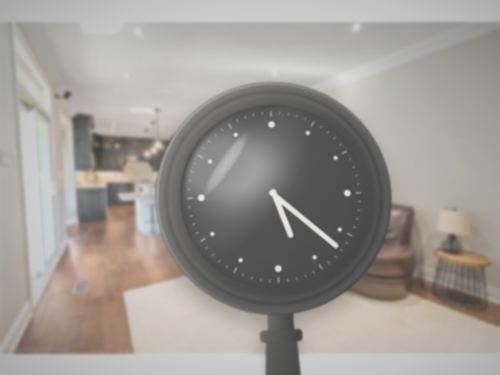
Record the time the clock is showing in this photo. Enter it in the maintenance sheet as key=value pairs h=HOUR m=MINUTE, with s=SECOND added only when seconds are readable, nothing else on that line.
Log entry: h=5 m=22
